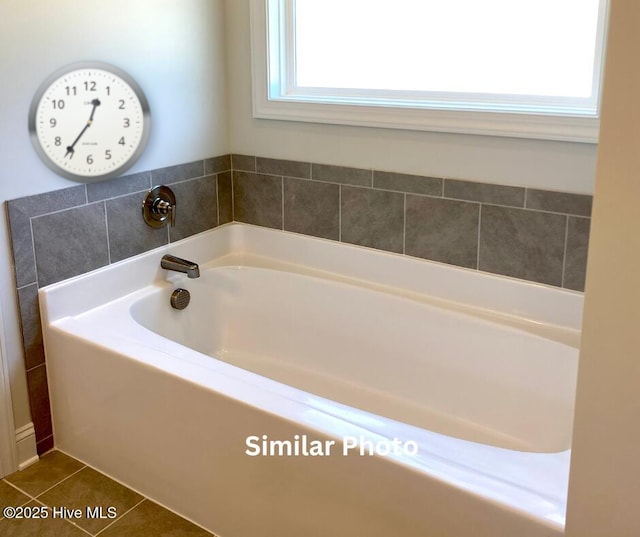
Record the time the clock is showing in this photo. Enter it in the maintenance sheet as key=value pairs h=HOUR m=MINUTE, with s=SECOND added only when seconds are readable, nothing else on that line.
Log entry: h=12 m=36
